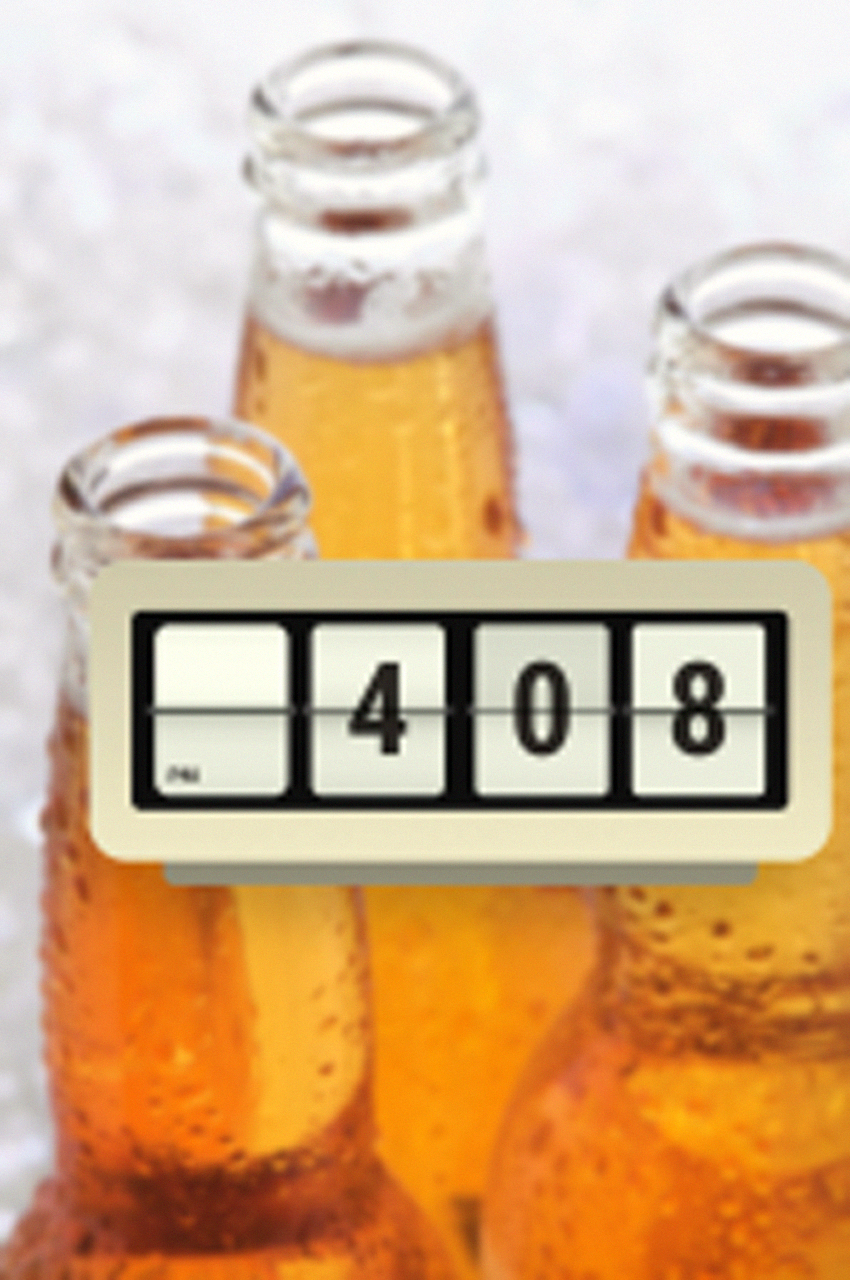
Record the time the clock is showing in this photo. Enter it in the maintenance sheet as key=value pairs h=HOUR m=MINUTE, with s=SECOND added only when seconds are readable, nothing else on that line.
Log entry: h=4 m=8
